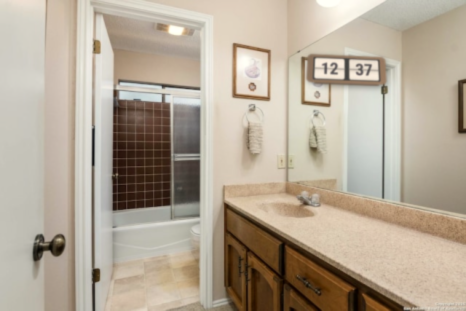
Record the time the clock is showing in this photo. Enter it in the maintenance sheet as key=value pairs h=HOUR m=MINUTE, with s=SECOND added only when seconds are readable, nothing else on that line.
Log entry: h=12 m=37
